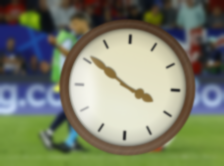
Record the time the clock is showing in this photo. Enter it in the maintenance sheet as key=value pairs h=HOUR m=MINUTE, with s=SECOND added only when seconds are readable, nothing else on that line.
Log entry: h=3 m=51
